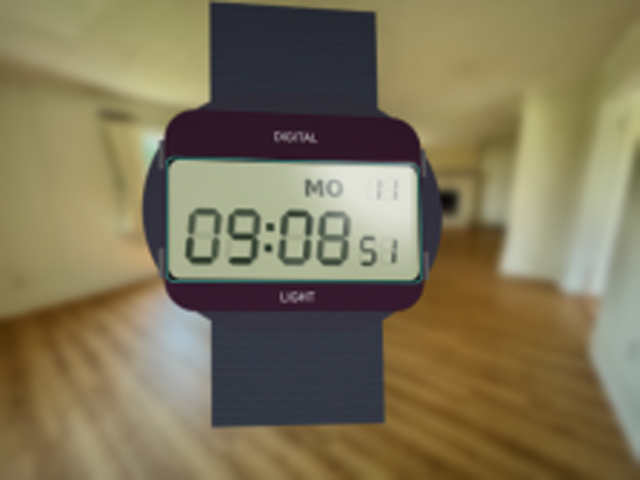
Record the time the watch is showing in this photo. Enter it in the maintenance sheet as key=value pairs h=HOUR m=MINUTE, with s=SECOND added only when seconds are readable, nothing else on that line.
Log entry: h=9 m=8 s=51
